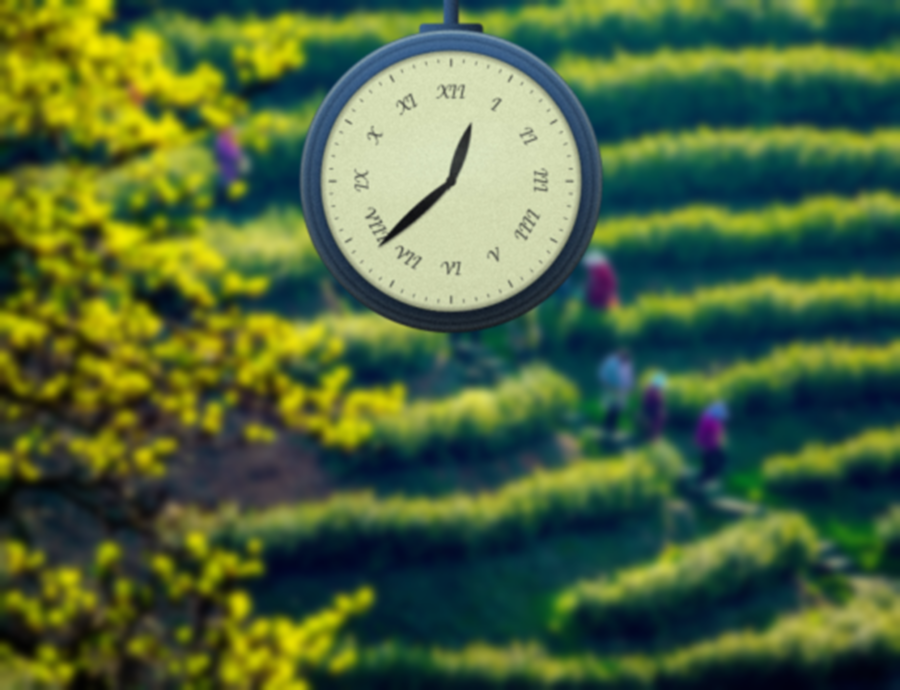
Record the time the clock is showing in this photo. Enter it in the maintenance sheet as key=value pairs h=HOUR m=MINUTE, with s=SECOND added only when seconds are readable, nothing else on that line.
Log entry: h=12 m=38
